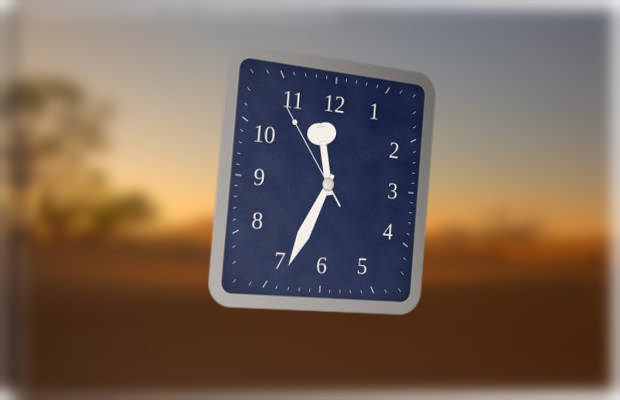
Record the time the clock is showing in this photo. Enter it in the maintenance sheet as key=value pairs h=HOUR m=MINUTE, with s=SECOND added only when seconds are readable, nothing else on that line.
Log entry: h=11 m=33 s=54
